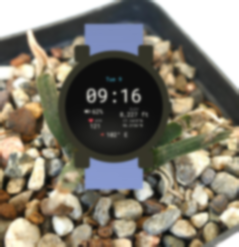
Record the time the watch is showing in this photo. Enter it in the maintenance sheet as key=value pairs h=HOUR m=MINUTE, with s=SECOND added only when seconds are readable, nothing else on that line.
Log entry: h=9 m=16
